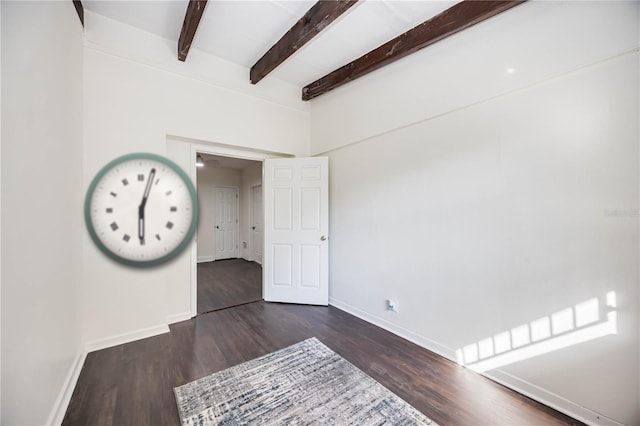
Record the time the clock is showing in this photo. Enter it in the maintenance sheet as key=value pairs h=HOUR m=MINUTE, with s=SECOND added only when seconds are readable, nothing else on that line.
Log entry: h=6 m=3
